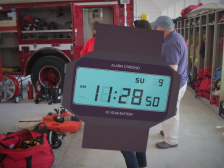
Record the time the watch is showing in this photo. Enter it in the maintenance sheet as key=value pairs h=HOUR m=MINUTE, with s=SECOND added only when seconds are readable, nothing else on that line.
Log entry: h=11 m=28 s=50
